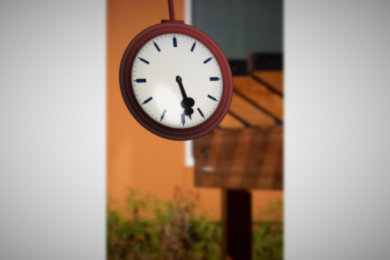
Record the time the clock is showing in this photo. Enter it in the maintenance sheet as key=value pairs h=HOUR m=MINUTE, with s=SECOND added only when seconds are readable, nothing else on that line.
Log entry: h=5 m=28
